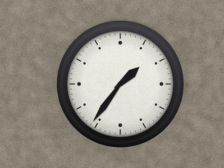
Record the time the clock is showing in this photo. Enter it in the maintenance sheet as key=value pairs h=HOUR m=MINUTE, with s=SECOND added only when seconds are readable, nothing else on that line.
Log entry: h=1 m=36
